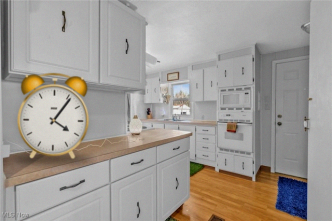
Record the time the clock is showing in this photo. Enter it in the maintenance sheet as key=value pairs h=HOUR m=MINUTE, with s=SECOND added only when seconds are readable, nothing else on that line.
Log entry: h=4 m=6
